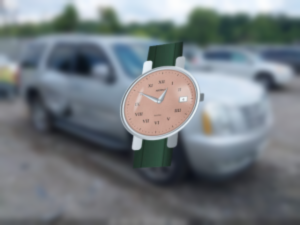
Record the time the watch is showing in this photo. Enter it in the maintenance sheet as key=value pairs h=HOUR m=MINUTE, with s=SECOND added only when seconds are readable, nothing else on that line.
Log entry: h=12 m=50
